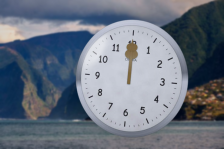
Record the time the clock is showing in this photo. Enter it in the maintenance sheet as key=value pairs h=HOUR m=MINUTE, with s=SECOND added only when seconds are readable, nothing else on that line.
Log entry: h=12 m=0
